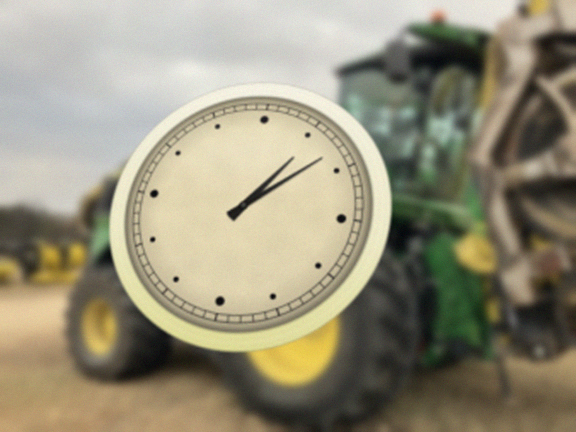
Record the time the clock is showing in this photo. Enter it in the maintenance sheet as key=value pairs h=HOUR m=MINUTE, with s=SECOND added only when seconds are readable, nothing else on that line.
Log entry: h=1 m=8
